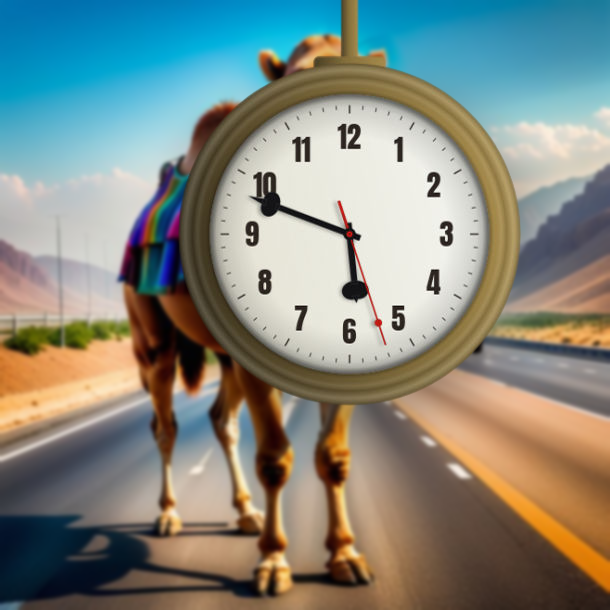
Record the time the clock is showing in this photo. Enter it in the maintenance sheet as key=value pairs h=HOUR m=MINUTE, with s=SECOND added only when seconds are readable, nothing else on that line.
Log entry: h=5 m=48 s=27
